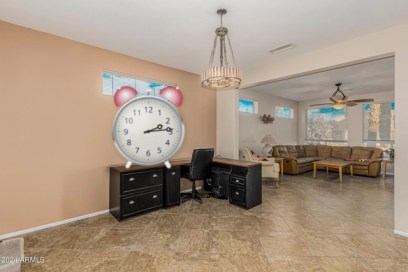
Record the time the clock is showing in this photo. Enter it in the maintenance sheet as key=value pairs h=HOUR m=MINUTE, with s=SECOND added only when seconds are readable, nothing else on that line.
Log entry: h=2 m=14
